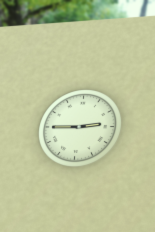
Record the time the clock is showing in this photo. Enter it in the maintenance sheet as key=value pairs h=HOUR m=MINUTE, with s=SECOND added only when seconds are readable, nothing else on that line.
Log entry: h=2 m=45
